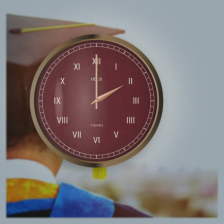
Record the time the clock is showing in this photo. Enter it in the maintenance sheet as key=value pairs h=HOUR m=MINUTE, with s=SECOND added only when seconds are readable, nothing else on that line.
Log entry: h=2 m=0
